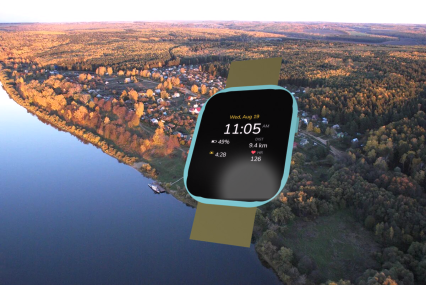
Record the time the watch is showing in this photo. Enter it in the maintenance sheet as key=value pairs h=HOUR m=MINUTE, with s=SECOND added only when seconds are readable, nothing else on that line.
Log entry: h=11 m=5
